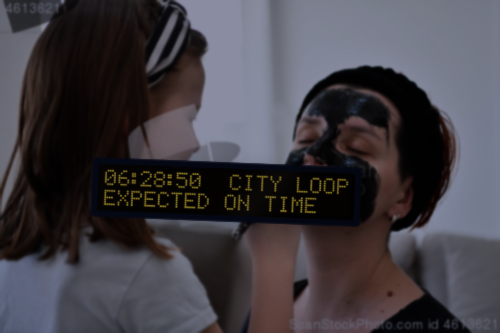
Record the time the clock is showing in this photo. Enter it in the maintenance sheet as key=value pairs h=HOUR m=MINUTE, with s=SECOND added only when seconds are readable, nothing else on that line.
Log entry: h=6 m=28 s=50
